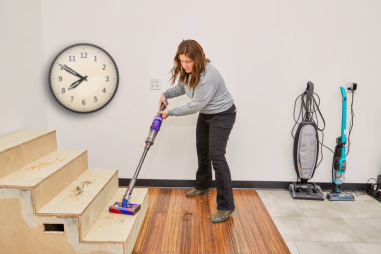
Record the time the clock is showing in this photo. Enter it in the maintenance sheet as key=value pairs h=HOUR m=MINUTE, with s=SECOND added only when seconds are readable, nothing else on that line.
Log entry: h=7 m=50
